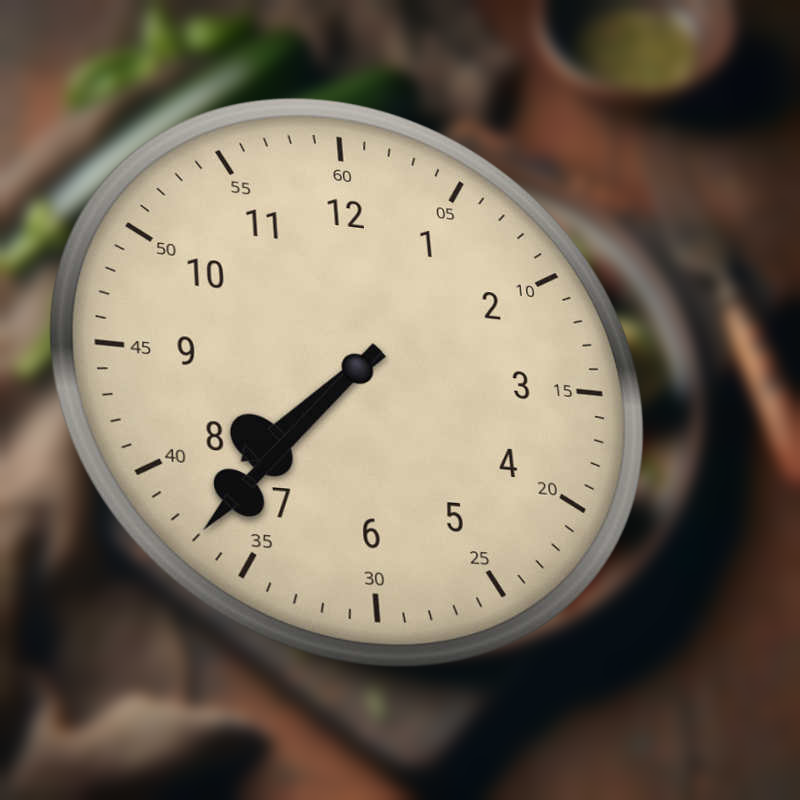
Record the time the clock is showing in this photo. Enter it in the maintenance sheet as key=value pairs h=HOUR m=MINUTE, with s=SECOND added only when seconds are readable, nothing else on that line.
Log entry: h=7 m=37
